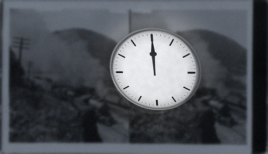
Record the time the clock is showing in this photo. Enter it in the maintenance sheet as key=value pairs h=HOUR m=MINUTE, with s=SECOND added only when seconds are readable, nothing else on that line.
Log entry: h=12 m=0
